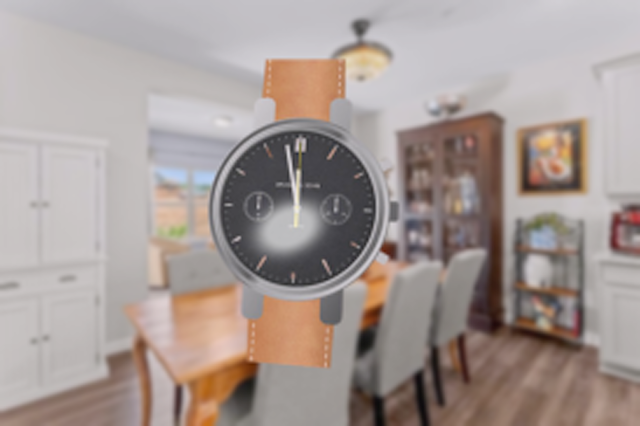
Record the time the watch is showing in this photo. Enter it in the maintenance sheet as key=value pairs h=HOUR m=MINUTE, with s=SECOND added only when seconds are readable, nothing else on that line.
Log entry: h=11 m=58
